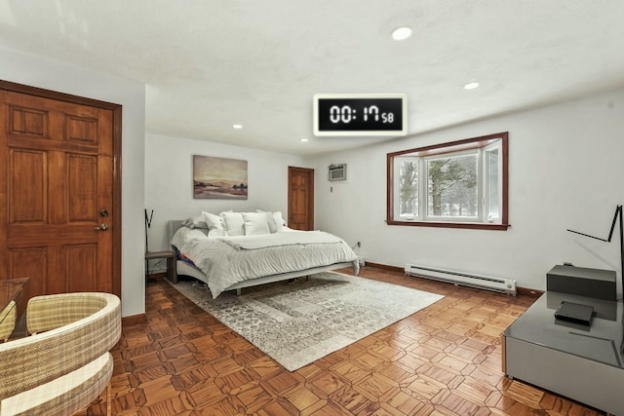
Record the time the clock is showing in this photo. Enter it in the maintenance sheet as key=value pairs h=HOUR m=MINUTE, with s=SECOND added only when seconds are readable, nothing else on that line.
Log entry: h=0 m=17 s=58
